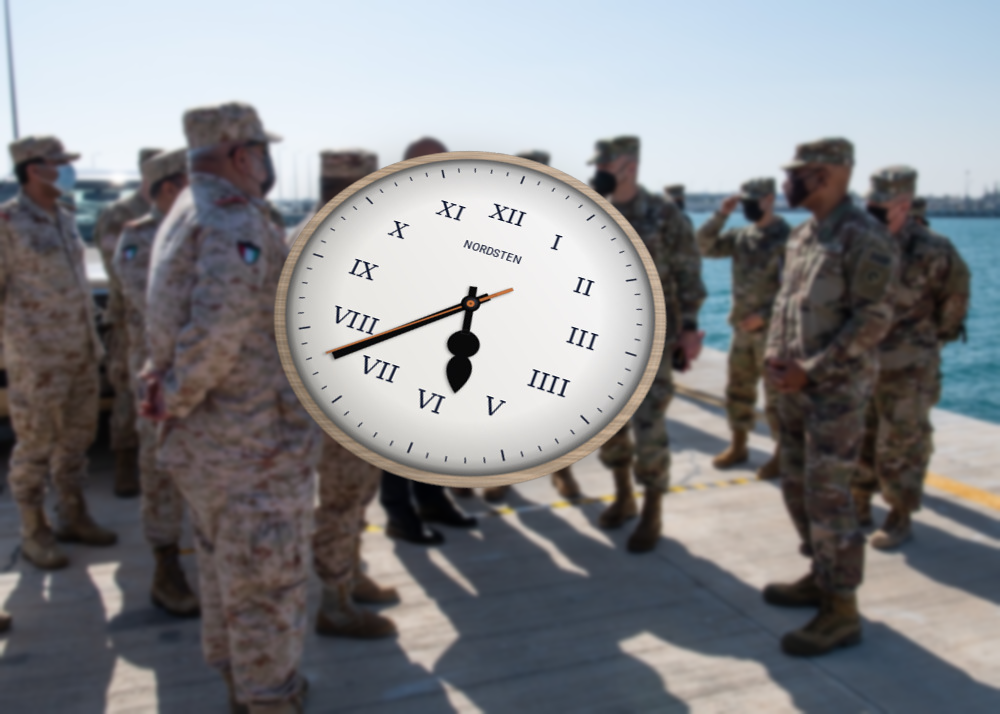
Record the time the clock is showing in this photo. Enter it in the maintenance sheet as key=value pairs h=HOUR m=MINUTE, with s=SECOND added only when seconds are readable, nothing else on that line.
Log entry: h=5 m=37 s=38
